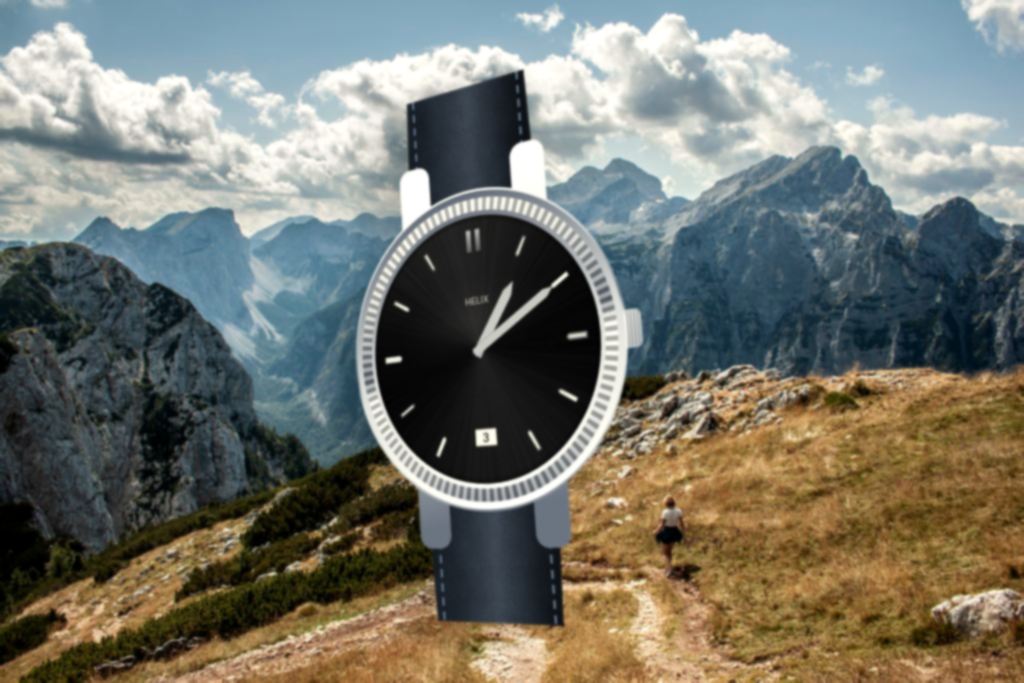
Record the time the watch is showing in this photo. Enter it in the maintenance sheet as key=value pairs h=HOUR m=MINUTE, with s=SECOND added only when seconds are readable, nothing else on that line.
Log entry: h=1 m=10
